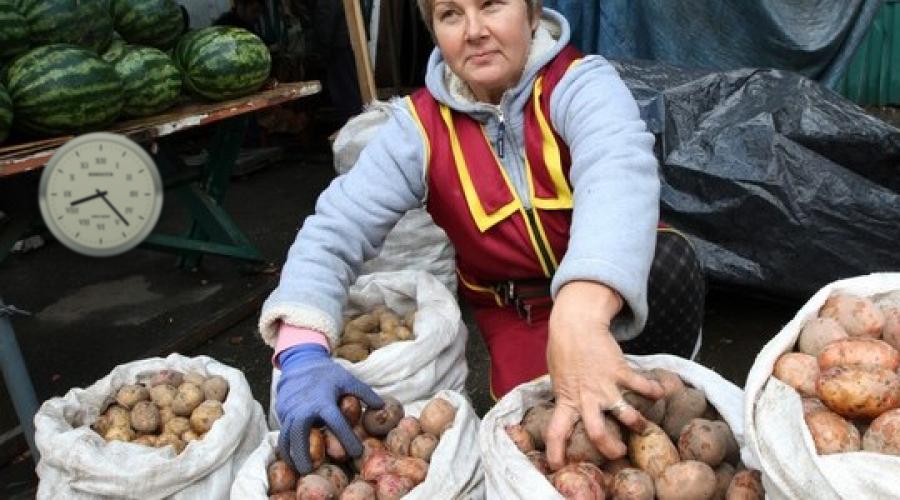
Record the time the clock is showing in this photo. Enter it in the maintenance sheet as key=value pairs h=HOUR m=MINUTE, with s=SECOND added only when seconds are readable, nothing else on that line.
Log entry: h=8 m=23
